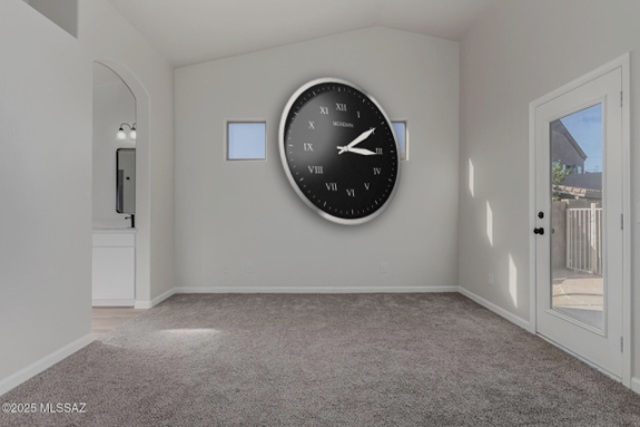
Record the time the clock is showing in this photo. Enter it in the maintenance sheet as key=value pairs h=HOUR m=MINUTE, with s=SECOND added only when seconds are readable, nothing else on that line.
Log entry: h=3 m=10
